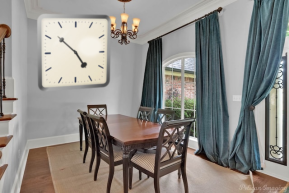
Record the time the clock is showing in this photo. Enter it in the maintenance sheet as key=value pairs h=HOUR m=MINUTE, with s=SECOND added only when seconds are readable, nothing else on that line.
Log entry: h=4 m=52
